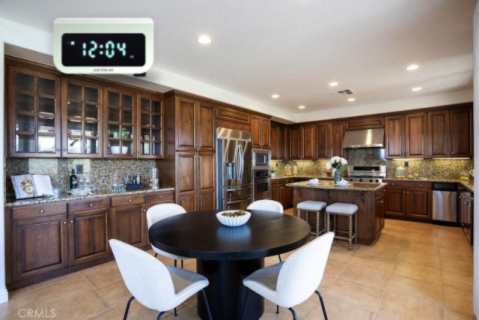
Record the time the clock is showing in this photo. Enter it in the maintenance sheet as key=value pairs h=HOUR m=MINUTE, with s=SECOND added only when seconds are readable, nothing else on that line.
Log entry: h=12 m=4
